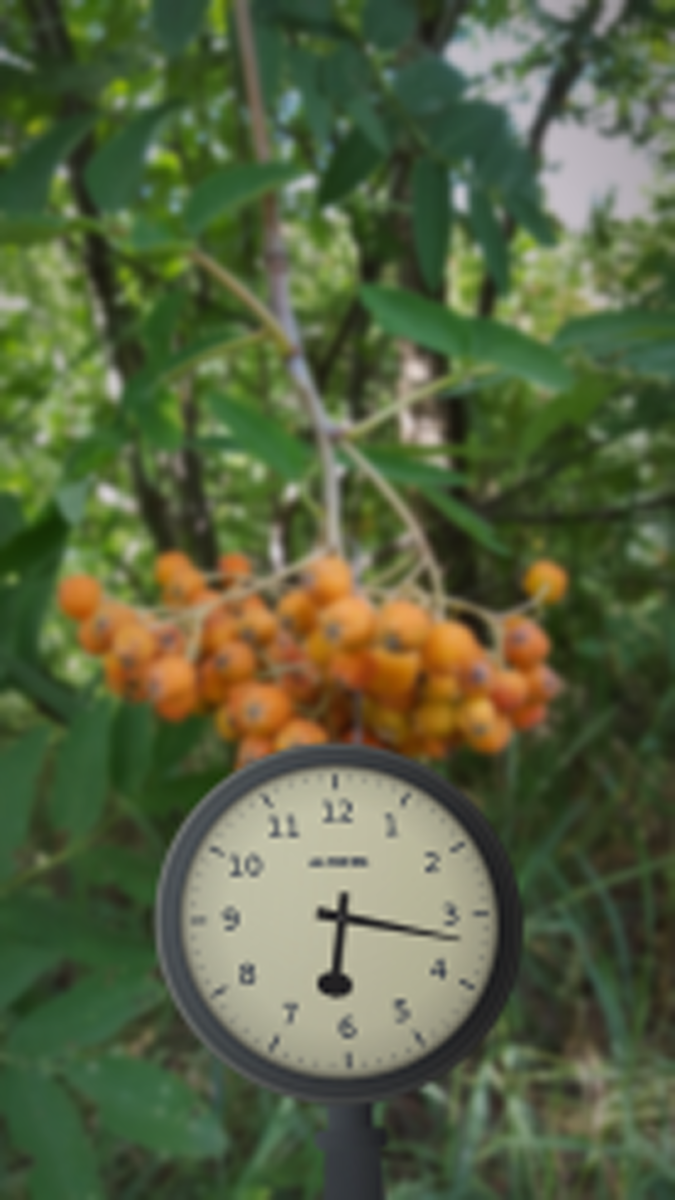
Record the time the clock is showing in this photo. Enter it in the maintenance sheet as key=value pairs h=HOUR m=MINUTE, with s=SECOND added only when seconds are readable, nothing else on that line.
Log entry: h=6 m=17
